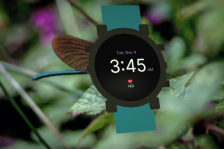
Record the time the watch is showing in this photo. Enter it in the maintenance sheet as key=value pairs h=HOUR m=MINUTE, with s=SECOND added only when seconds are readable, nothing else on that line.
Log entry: h=3 m=45
